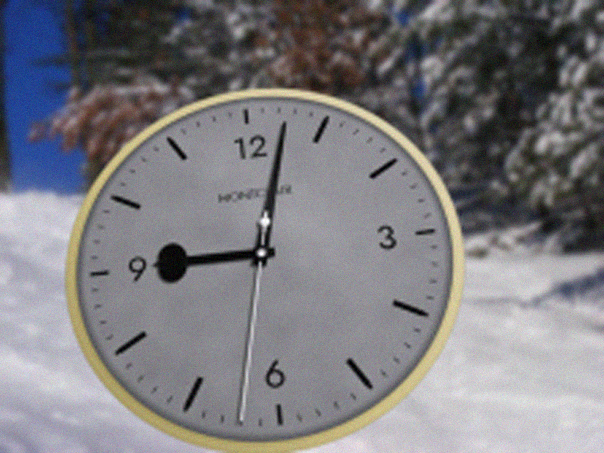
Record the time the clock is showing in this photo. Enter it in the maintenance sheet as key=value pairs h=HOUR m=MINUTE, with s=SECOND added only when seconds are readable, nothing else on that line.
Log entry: h=9 m=2 s=32
